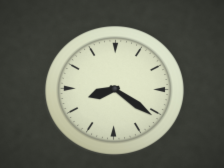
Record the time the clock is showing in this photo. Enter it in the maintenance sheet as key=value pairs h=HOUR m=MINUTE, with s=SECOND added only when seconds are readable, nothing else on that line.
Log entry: h=8 m=21
